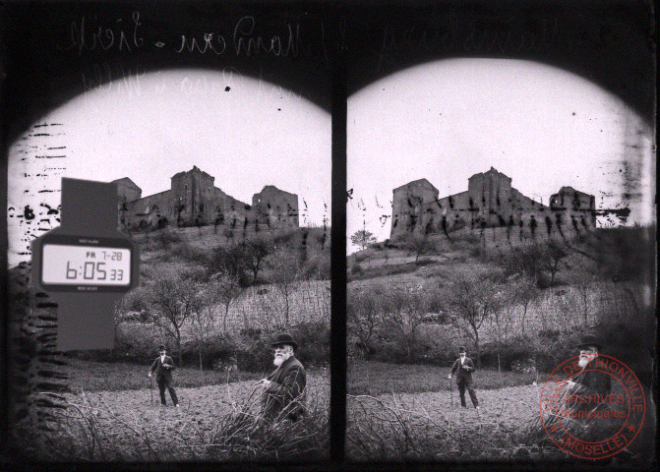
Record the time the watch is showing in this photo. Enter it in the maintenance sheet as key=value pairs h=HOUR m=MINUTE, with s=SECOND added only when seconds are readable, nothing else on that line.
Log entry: h=6 m=5 s=33
